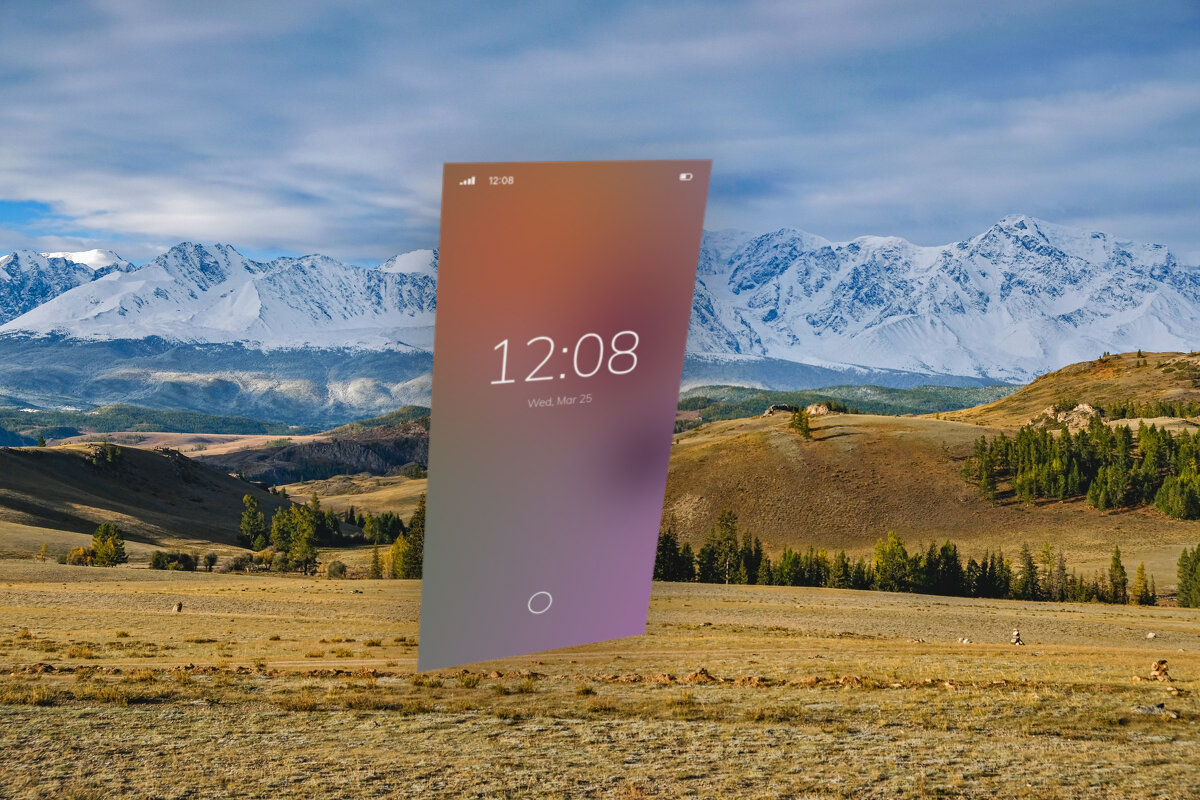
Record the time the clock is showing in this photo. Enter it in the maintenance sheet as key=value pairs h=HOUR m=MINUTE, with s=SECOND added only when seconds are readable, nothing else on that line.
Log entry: h=12 m=8
